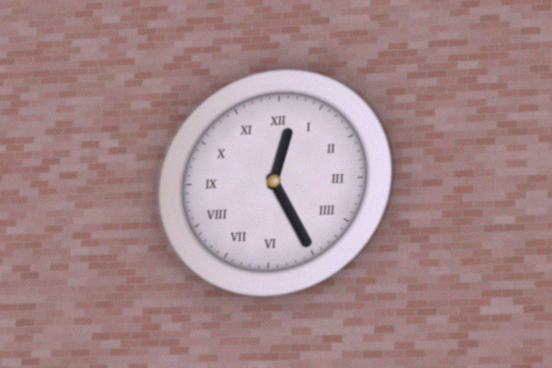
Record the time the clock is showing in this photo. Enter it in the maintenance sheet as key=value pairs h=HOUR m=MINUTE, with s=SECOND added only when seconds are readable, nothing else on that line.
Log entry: h=12 m=25
